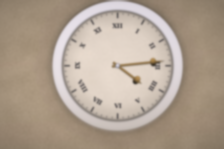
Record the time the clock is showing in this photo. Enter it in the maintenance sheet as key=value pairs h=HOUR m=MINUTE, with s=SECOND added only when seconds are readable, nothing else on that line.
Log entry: h=4 m=14
